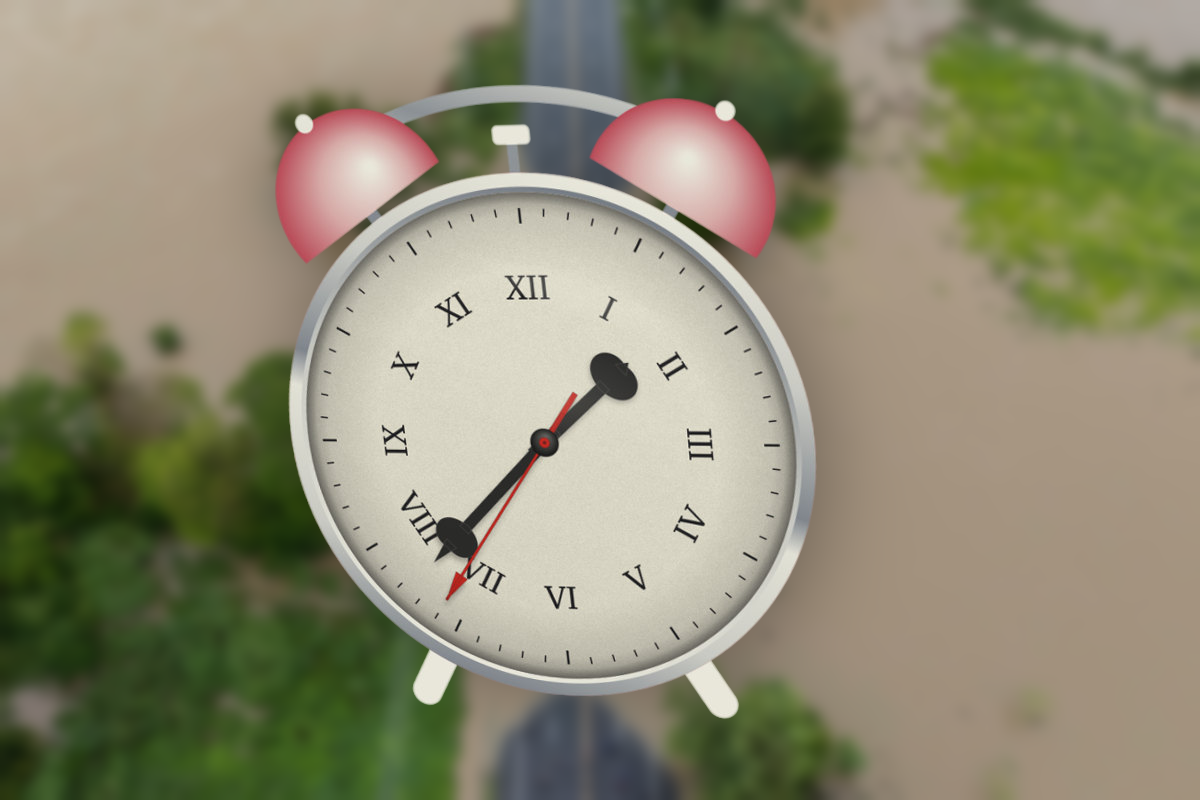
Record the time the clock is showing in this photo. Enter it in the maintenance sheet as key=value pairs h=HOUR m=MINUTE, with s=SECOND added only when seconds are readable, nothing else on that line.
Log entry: h=1 m=37 s=36
